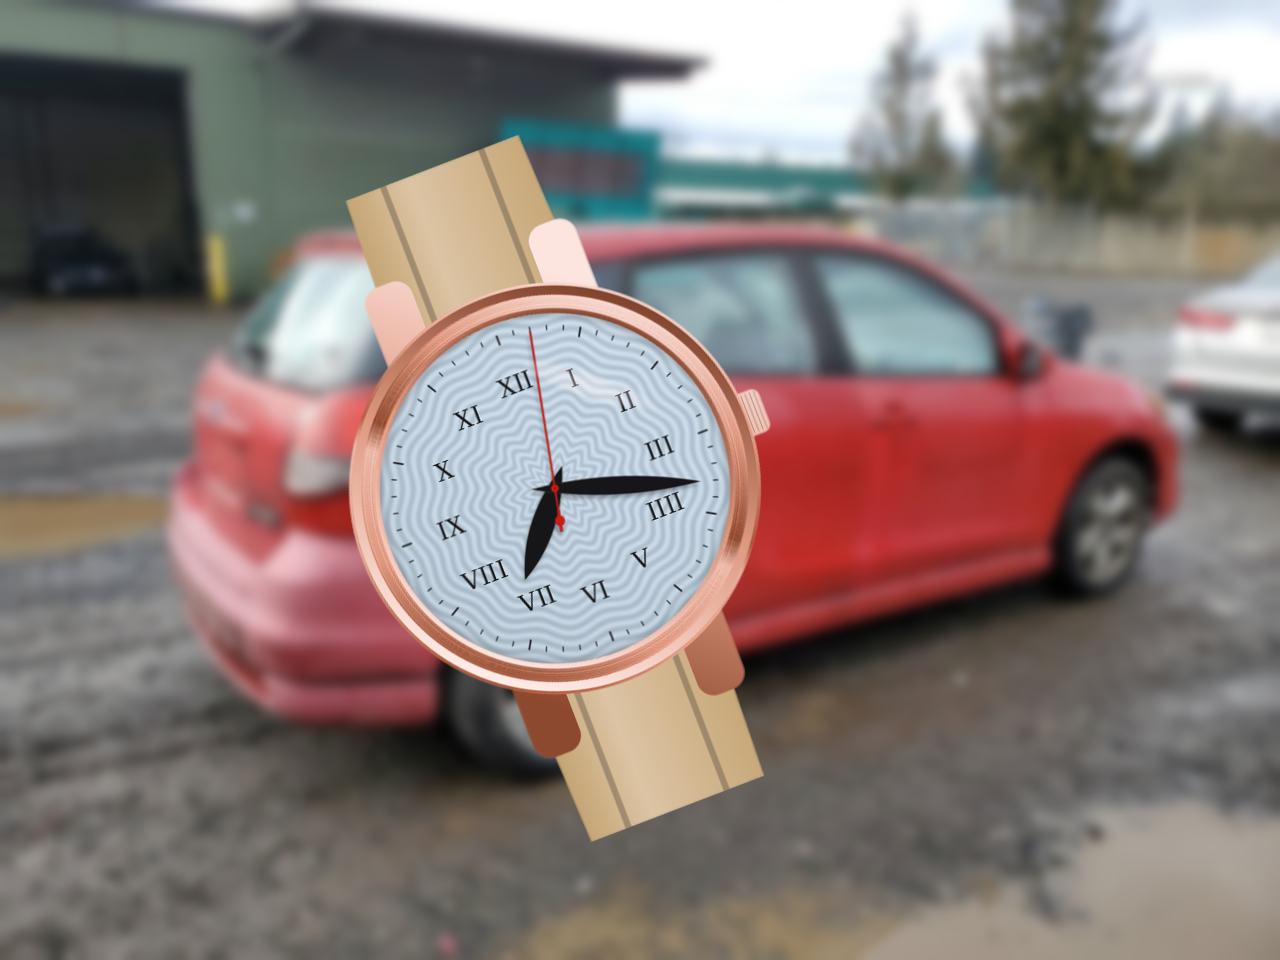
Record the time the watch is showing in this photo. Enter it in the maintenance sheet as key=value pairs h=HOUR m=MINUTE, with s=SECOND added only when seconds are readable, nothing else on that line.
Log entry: h=7 m=18 s=2
